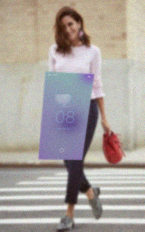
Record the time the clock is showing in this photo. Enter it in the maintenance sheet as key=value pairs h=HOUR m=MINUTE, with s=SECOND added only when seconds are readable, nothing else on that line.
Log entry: h=2 m=8
